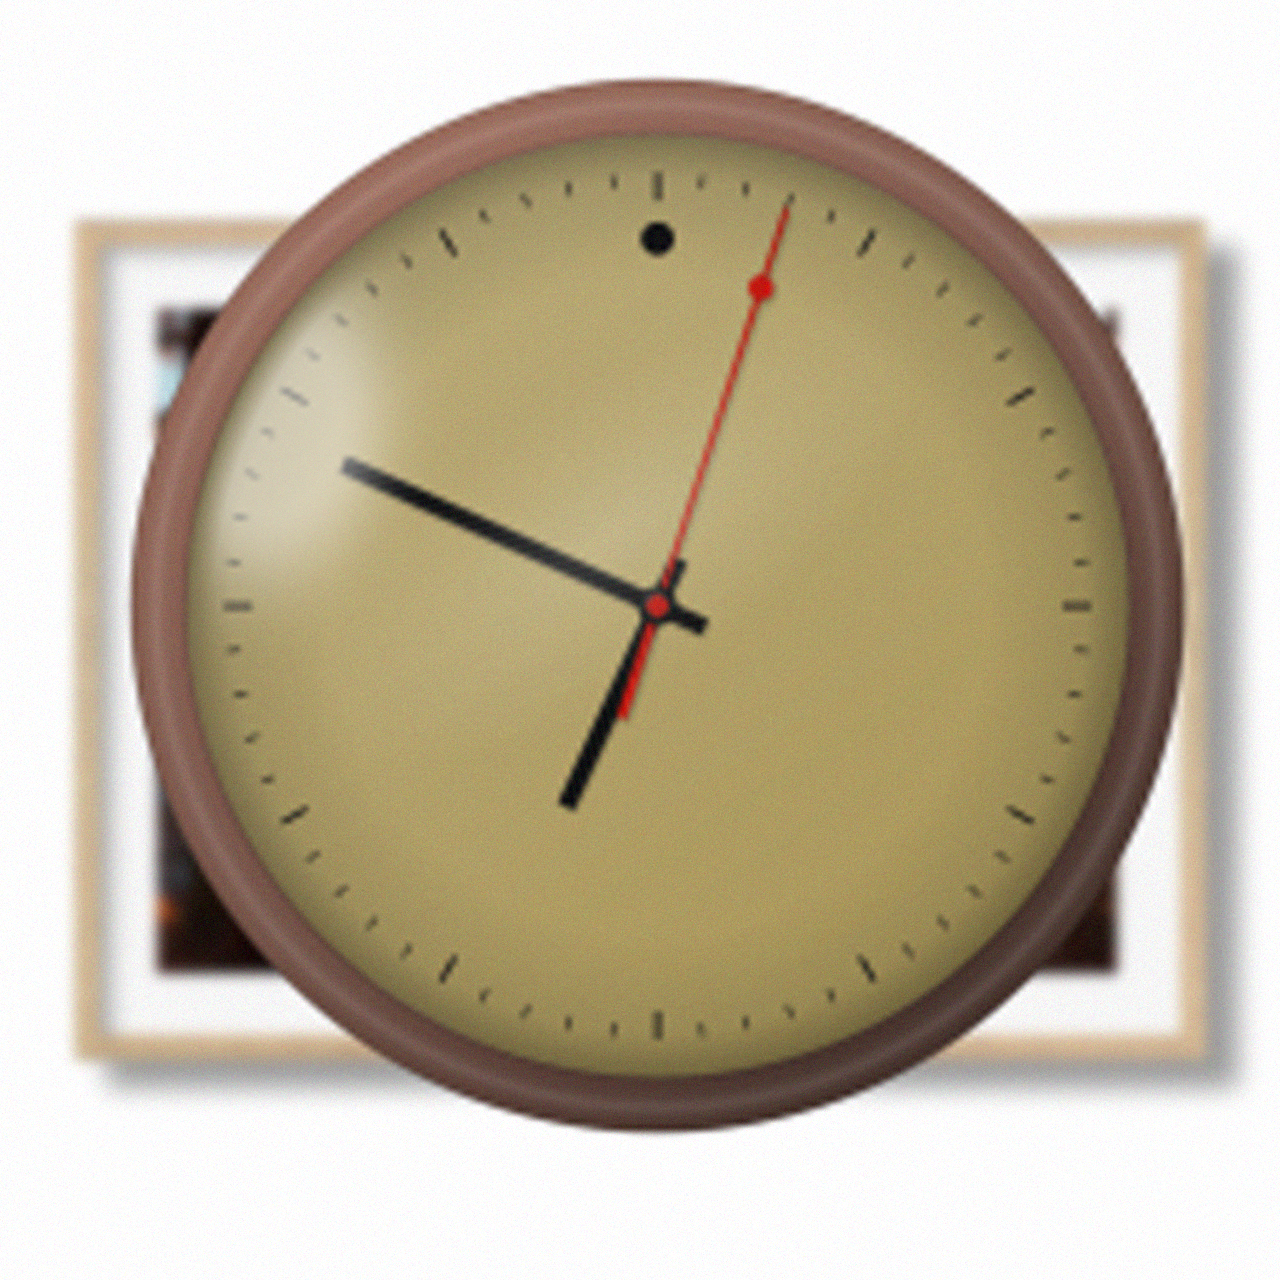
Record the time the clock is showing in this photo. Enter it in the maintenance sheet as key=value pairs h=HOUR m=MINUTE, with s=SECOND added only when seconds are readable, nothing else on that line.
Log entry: h=6 m=49 s=3
